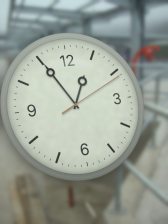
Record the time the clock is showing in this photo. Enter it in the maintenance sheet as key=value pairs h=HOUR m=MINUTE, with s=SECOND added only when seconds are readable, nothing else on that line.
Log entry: h=12 m=55 s=11
